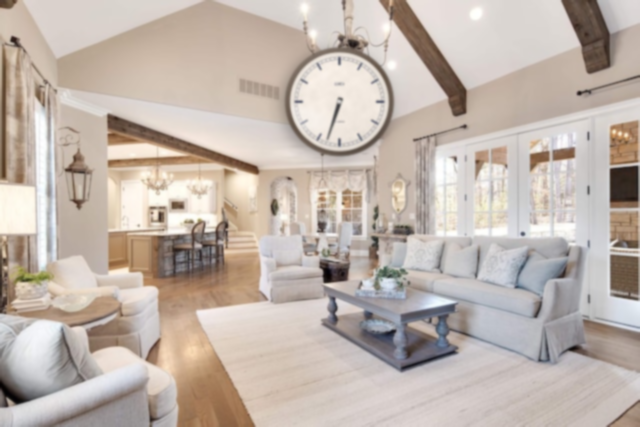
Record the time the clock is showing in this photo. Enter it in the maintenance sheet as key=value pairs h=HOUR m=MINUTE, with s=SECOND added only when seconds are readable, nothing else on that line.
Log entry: h=6 m=33
